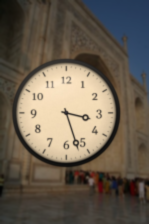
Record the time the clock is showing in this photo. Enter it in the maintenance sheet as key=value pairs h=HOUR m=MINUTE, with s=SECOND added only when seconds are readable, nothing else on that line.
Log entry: h=3 m=27
